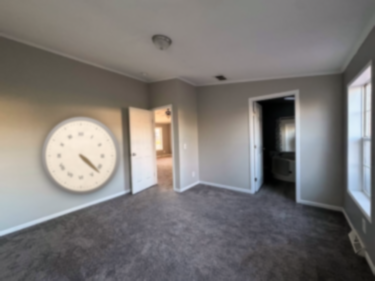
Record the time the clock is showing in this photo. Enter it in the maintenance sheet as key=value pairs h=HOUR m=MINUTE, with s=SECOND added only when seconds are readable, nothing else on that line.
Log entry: h=4 m=22
